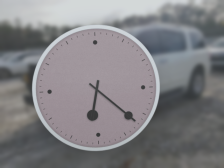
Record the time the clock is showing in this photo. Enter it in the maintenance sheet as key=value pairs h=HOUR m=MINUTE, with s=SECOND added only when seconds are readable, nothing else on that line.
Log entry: h=6 m=22
